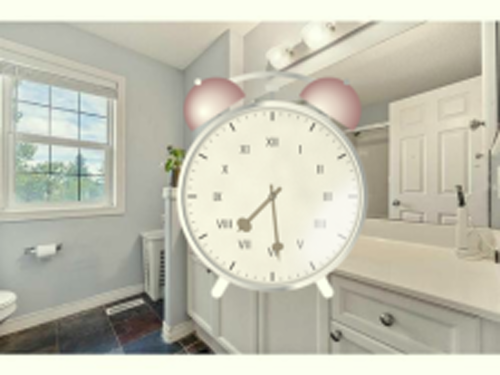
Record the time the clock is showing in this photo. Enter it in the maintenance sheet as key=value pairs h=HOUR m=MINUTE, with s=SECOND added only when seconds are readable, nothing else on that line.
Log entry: h=7 m=29
